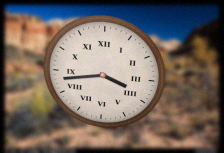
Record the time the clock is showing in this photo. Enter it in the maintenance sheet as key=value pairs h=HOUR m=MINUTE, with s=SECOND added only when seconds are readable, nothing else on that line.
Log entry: h=3 m=43
